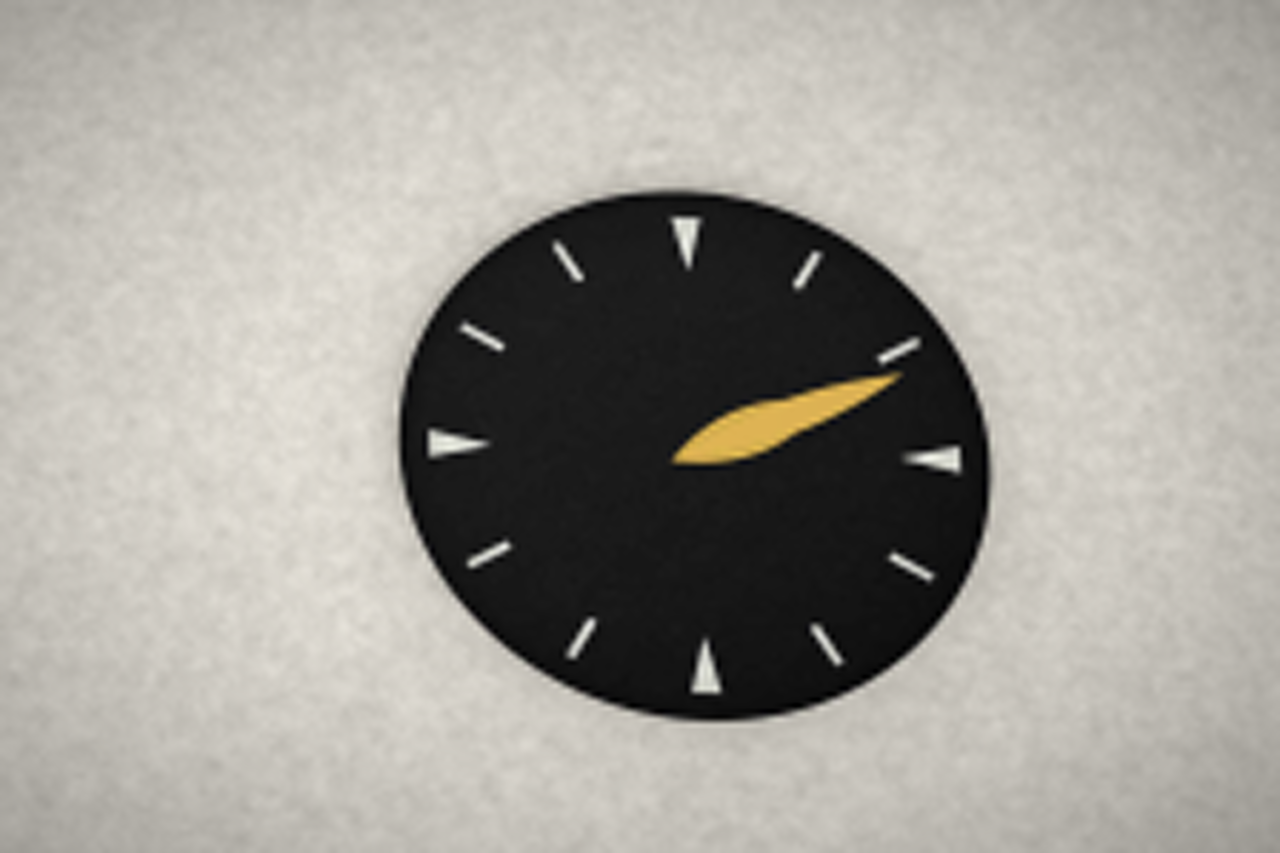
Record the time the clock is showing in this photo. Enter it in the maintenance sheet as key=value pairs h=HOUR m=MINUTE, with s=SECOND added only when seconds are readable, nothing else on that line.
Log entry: h=2 m=11
